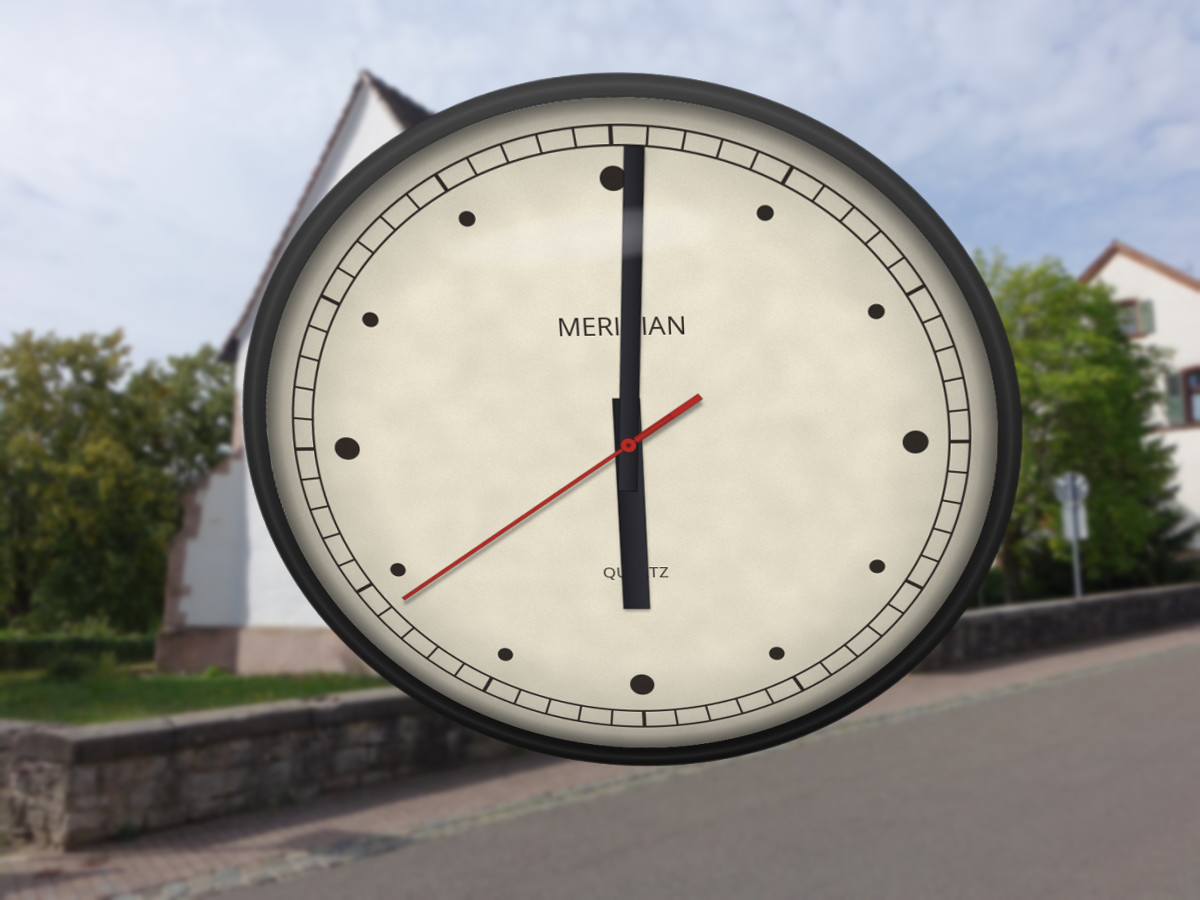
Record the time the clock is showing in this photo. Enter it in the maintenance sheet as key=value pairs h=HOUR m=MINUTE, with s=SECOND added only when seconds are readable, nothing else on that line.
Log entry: h=6 m=0 s=39
